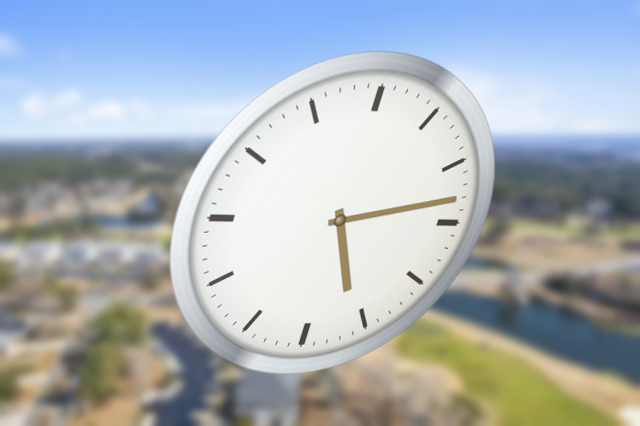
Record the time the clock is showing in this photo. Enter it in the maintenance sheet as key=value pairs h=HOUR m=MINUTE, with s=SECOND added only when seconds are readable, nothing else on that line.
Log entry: h=5 m=13
